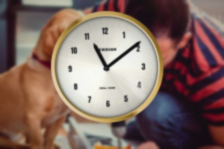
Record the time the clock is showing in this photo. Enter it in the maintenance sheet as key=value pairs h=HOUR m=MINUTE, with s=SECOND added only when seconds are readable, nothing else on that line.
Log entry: h=11 m=9
